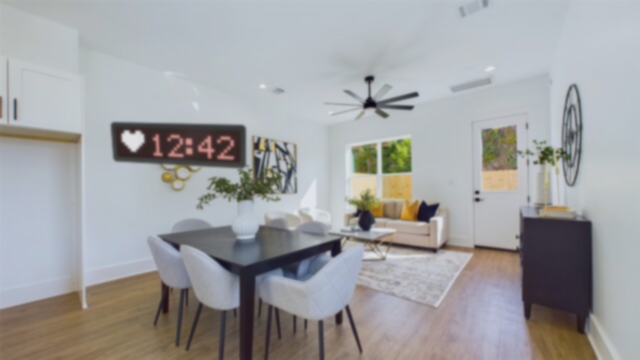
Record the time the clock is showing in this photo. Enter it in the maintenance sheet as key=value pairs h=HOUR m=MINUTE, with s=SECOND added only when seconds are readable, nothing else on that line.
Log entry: h=12 m=42
